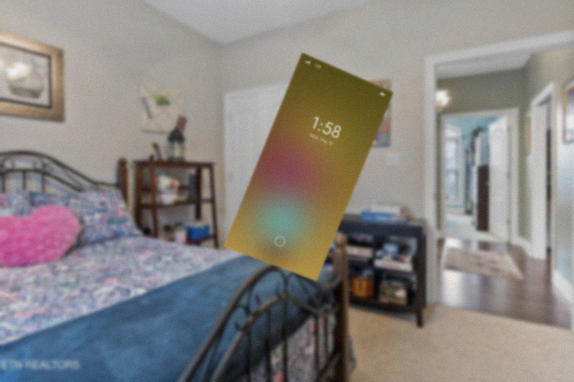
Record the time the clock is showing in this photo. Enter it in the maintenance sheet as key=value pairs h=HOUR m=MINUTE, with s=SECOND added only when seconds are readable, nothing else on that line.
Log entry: h=1 m=58
